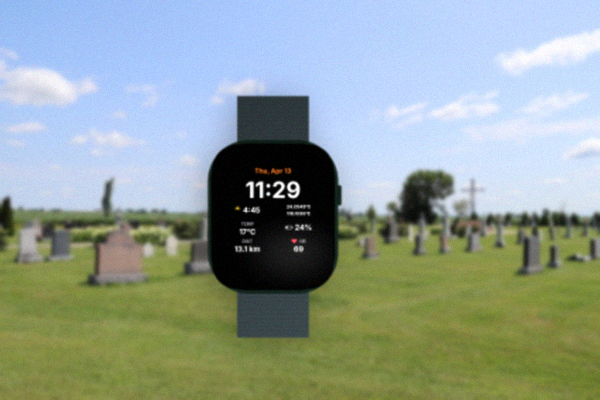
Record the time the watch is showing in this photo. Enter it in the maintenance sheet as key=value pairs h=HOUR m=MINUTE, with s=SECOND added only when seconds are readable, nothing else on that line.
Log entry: h=11 m=29
